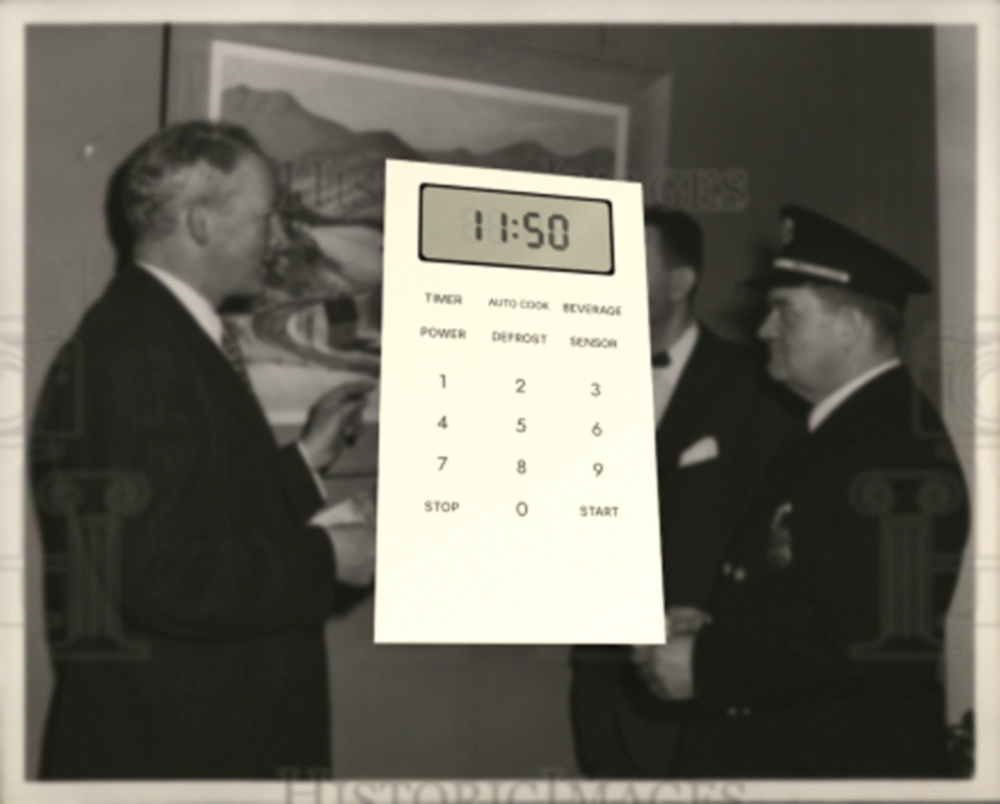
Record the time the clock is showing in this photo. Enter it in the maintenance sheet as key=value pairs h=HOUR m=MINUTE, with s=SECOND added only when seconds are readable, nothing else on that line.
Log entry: h=11 m=50
